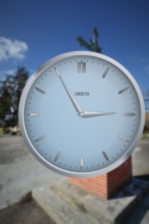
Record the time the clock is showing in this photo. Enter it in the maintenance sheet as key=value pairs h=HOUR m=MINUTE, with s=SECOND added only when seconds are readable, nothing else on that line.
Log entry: h=2 m=55
